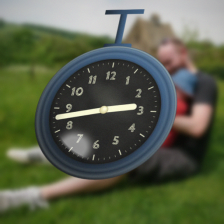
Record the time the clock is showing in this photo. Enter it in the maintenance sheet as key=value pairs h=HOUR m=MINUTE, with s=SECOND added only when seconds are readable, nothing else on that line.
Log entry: h=2 m=43
